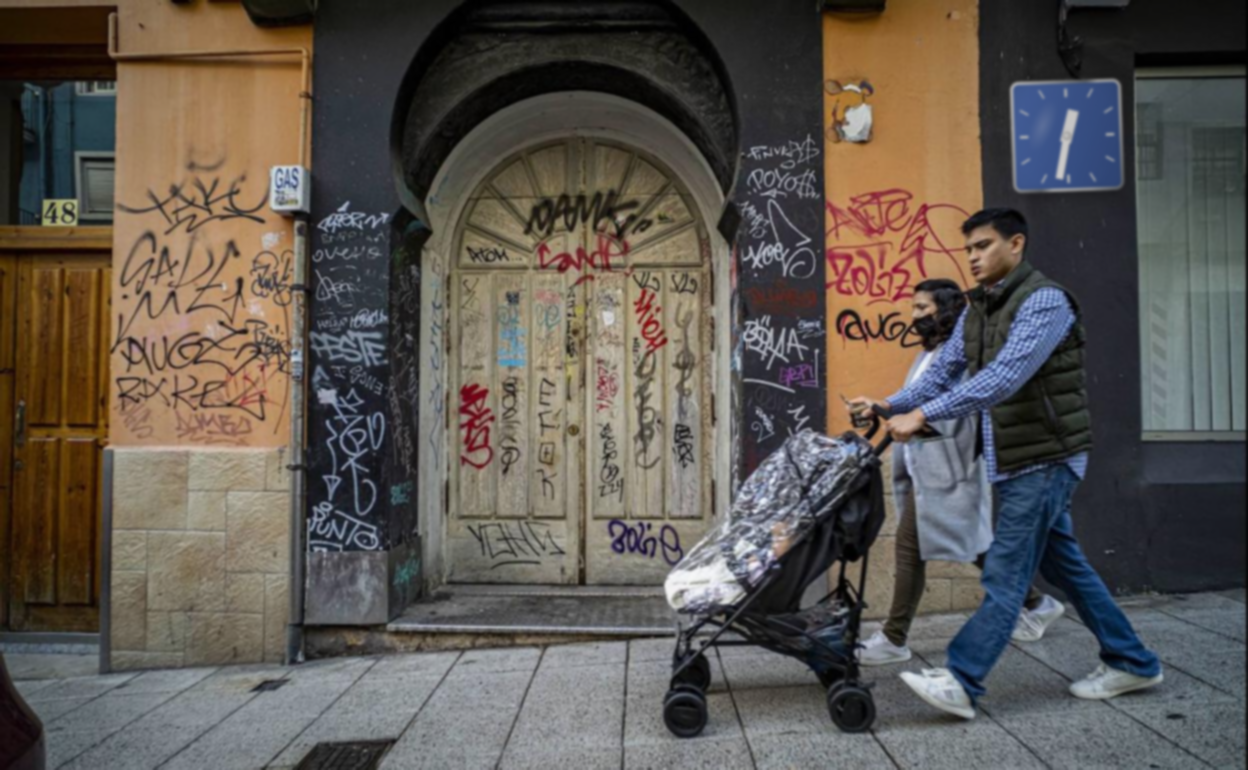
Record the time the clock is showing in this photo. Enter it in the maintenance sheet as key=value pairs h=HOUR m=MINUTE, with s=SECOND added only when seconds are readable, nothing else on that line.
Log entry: h=12 m=32
